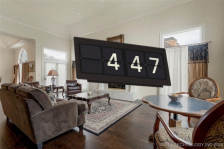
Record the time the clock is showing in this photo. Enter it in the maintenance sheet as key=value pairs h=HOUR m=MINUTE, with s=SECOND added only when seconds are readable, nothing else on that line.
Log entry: h=4 m=47
